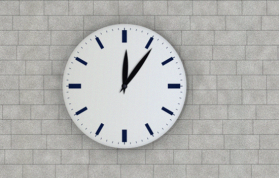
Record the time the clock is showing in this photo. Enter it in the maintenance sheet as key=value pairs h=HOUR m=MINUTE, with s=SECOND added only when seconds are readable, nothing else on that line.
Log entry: h=12 m=6
